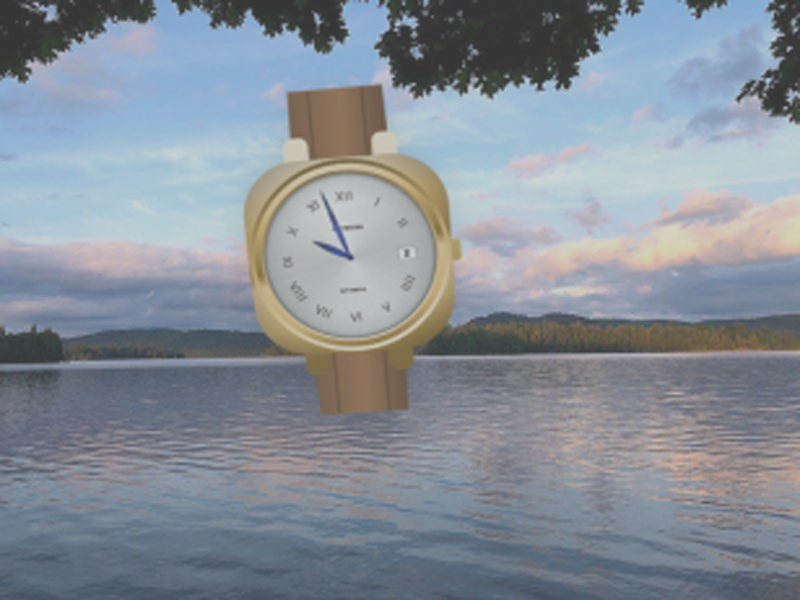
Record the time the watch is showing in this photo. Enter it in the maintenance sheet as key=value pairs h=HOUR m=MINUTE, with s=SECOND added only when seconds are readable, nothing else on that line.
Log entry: h=9 m=57
